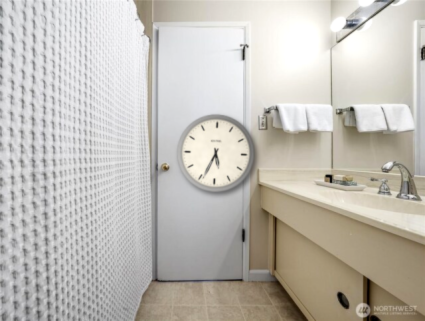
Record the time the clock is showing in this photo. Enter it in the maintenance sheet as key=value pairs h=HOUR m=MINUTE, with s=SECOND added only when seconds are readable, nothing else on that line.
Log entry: h=5 m=34
